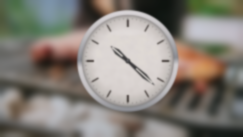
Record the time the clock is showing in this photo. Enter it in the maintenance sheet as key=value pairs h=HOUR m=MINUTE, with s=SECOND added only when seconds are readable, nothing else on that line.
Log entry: h=10 m=22
